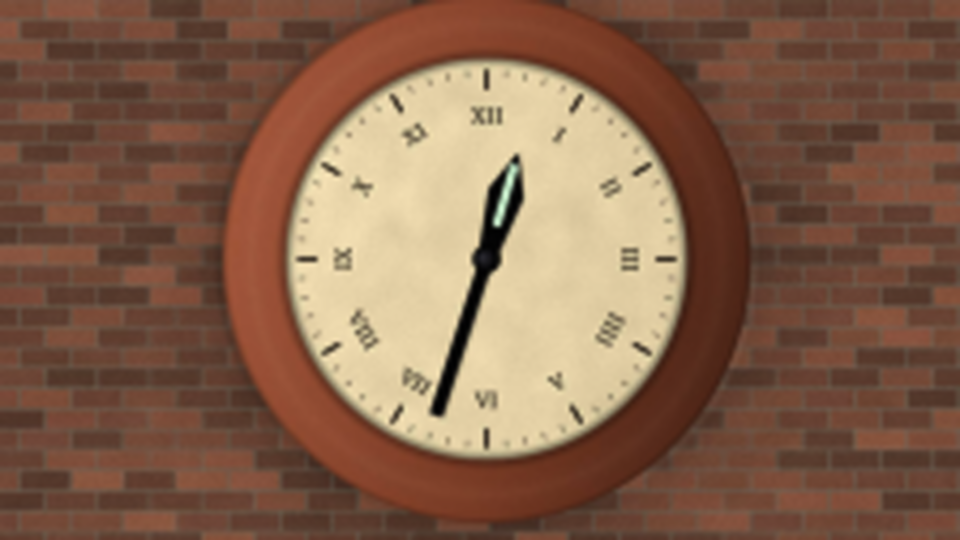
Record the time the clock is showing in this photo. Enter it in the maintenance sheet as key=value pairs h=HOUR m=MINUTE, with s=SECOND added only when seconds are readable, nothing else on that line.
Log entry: h=12 m=33
